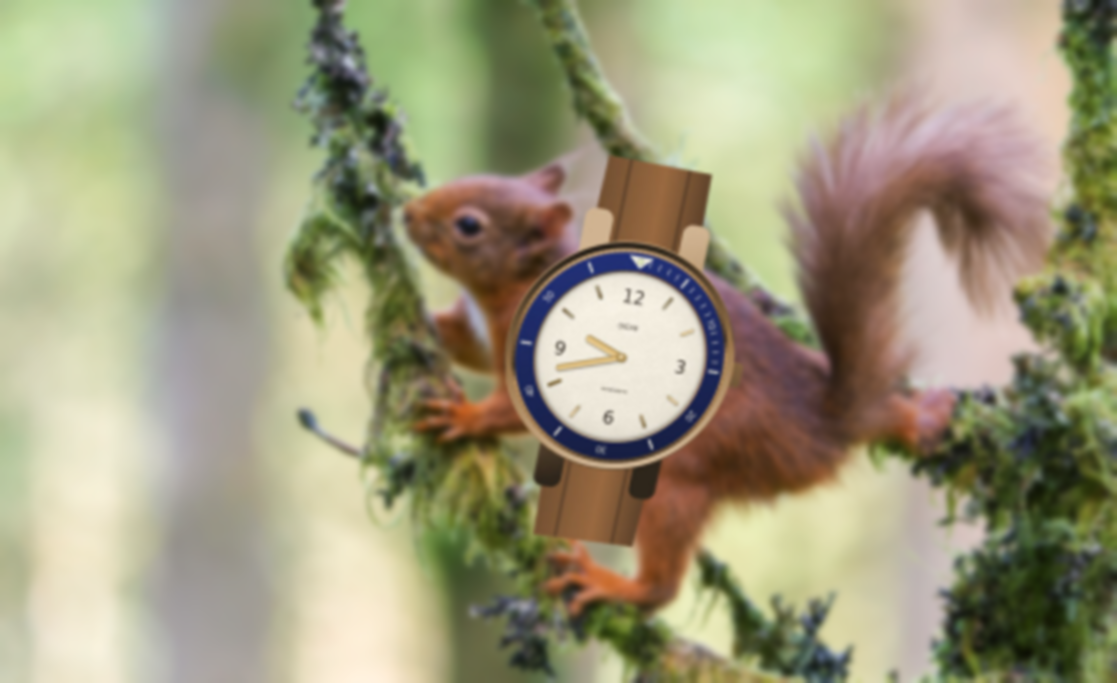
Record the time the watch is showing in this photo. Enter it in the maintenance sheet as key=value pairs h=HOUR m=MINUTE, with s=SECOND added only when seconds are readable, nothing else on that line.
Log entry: h=9 m=42
